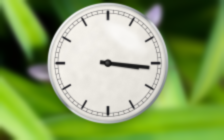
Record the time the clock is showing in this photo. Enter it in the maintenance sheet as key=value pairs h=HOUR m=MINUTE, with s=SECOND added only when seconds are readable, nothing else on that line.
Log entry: h=3 m=16
